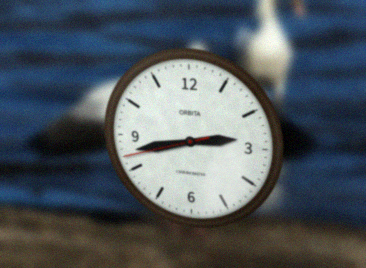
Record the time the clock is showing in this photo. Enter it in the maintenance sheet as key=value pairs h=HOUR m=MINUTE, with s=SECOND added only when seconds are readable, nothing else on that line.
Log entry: h=2 m=42 s=42
